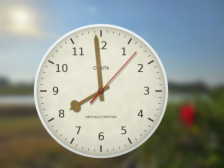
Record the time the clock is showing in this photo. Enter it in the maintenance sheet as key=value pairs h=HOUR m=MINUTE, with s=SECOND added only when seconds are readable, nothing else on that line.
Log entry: h=7 m=59 s=7
